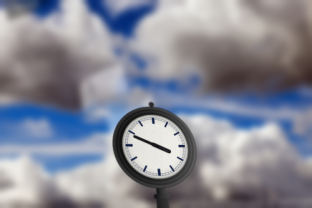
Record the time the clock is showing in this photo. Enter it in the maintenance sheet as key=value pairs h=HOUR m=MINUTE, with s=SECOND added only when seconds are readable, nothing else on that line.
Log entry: h=3 m=49
